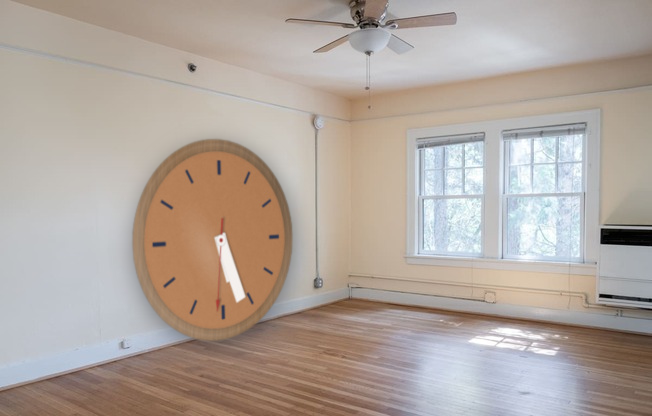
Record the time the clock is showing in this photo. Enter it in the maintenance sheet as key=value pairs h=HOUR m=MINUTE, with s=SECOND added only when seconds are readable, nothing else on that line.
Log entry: h=5 m=26 s=31
